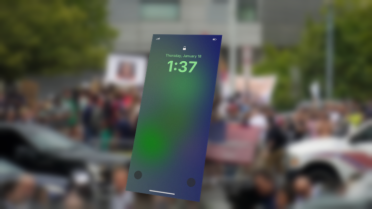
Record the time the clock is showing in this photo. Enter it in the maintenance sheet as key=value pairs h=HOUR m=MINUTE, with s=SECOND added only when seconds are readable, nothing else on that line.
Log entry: h=1 m=37
